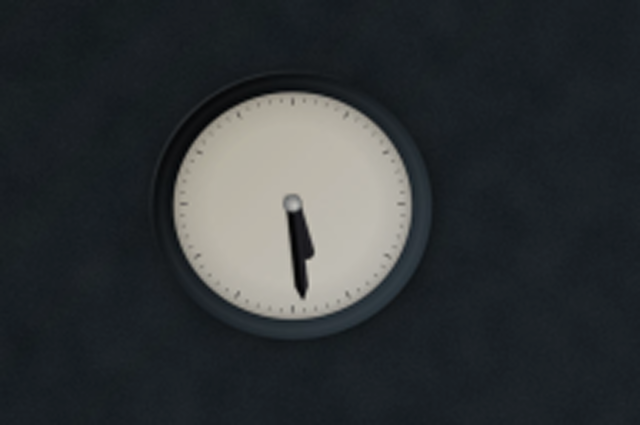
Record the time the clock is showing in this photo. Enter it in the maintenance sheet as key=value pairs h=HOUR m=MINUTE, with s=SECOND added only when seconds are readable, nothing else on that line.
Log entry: h=5 m=29
